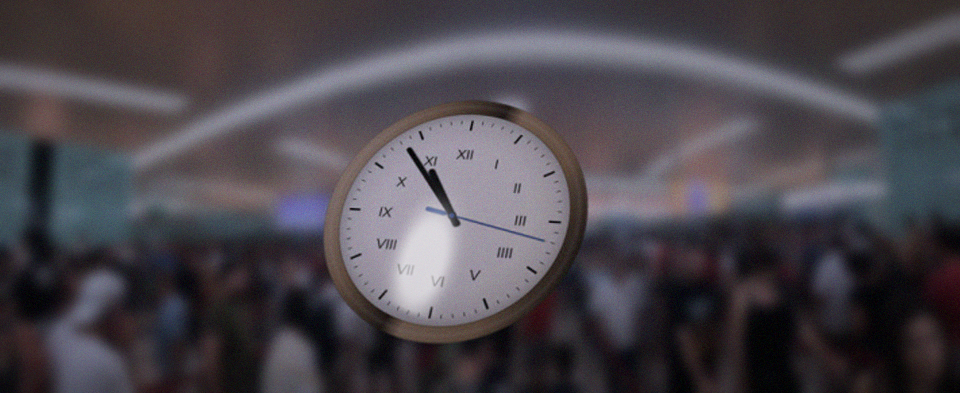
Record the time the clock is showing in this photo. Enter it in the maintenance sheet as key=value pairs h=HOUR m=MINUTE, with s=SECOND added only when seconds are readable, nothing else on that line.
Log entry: h=10 m=53 s=17
